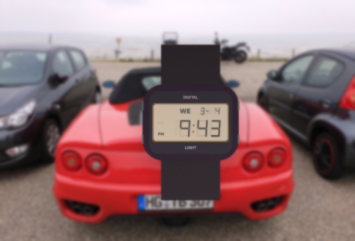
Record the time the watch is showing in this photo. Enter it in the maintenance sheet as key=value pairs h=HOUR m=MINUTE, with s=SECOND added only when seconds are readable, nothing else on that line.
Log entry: h=9 m=43
